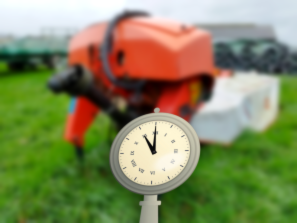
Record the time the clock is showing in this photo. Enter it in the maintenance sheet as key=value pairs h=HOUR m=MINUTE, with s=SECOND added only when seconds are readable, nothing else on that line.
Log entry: h=11 m=0
